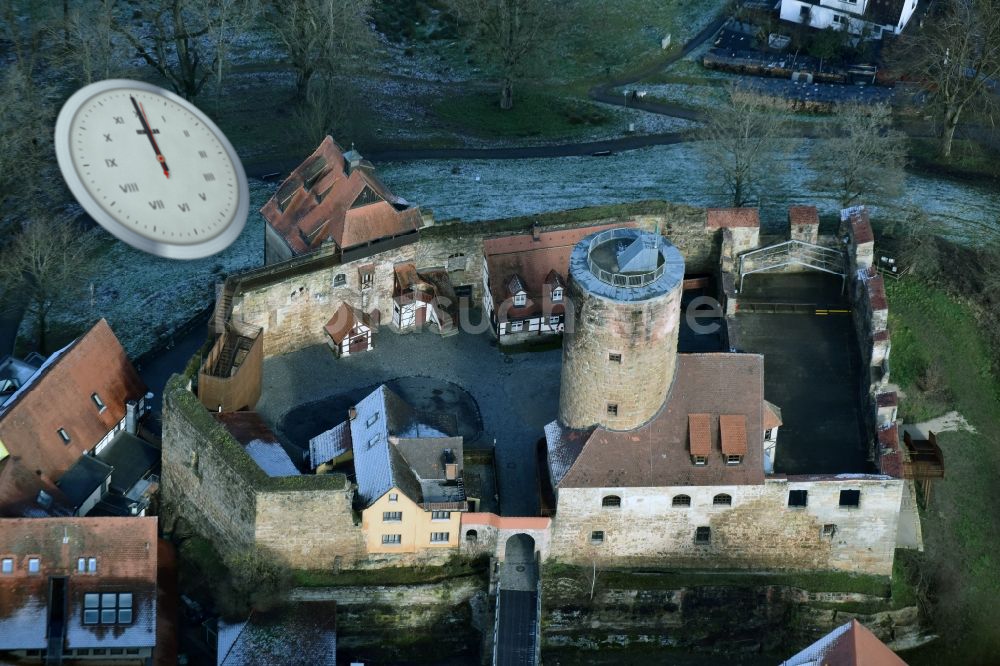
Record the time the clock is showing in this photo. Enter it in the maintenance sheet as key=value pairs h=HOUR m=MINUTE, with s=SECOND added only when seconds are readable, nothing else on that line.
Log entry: h=12 m=0 s=1
